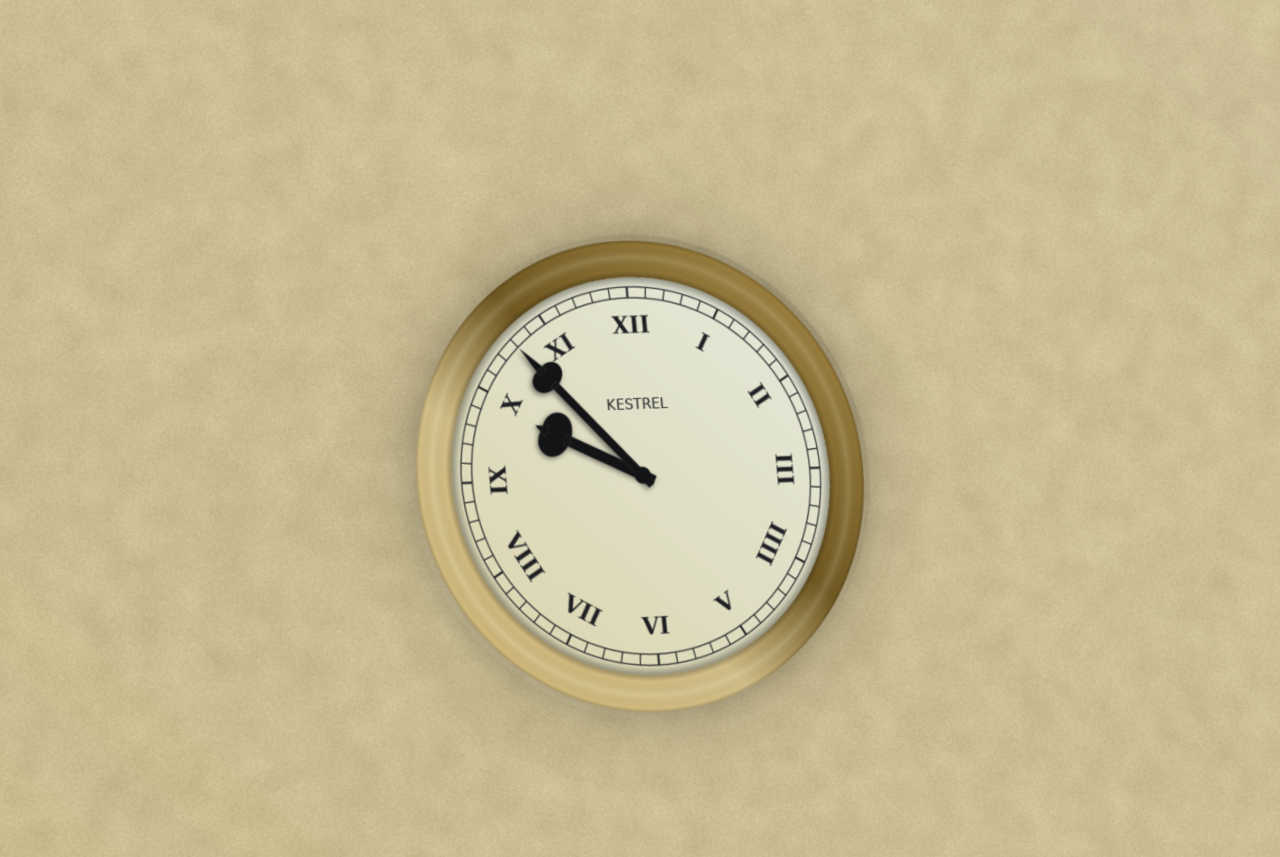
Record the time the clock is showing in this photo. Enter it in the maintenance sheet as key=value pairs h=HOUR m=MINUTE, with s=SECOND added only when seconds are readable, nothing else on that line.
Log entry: h=9 m=53
